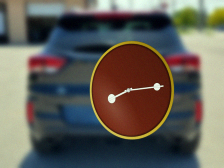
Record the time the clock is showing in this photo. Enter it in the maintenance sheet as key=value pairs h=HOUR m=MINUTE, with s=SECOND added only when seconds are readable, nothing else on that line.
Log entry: h=8 m=14
